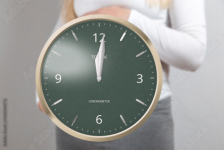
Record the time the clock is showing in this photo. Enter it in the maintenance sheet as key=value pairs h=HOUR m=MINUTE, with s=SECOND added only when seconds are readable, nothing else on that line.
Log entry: h=12 m=1
